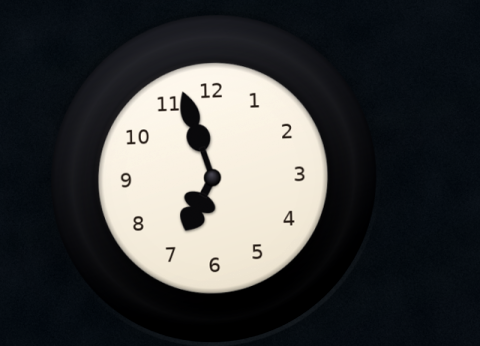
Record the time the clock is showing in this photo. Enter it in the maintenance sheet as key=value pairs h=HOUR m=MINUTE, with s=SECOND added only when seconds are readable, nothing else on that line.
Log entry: h=6 m=57
